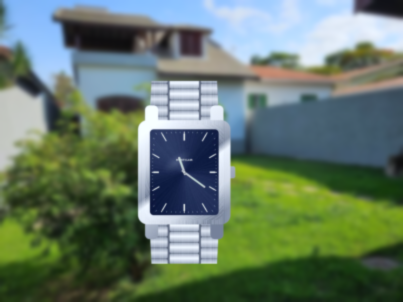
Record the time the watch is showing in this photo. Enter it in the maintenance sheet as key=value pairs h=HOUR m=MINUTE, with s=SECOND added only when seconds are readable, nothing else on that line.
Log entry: h=11 m=21
